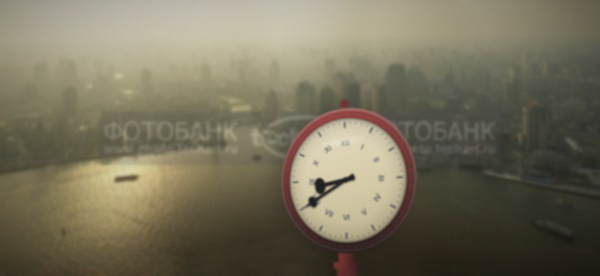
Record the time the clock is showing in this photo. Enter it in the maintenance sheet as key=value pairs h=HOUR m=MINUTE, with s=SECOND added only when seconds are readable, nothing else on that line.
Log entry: h=8 m=40
